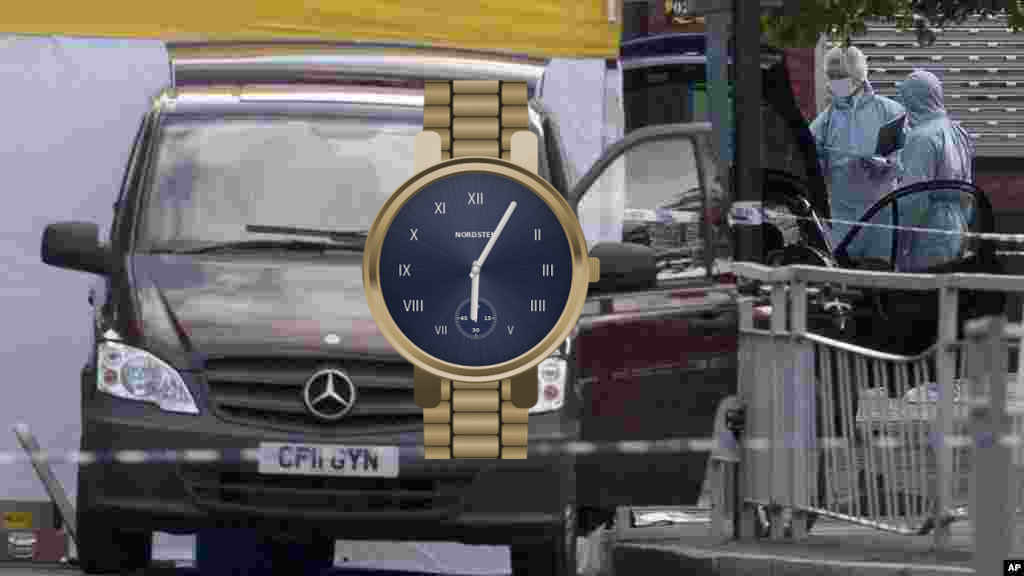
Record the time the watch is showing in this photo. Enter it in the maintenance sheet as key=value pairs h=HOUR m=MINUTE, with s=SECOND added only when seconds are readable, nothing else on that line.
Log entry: h=6 m=5
